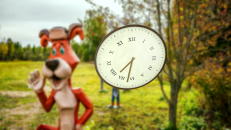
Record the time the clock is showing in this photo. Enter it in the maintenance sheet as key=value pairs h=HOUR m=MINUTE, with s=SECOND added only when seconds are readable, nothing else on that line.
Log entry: h=7 m=32
